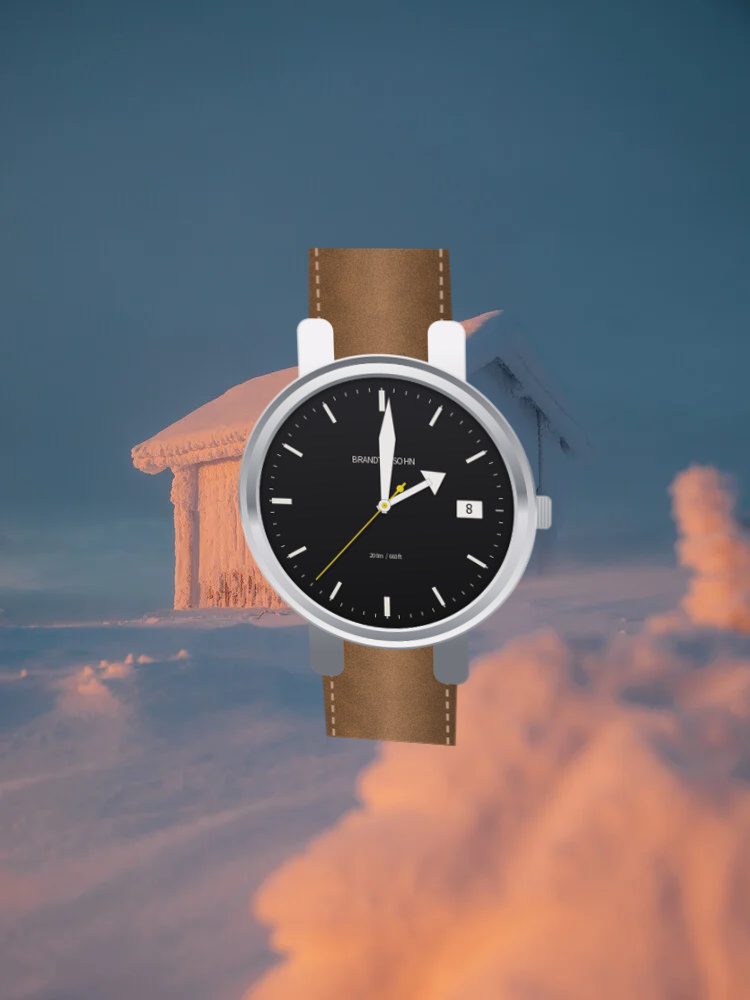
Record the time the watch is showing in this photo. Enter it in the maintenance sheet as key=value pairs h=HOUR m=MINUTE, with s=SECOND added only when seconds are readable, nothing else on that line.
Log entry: h=2 m=0 s=37
